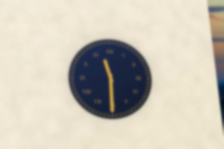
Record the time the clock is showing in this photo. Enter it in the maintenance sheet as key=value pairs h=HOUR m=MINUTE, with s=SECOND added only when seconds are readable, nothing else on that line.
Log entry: h=11 m=30
